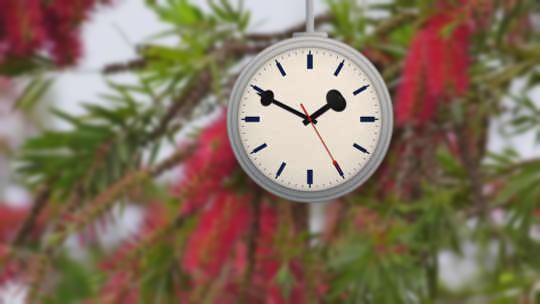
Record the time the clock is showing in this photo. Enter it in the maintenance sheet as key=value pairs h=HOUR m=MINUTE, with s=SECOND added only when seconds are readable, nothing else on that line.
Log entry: h=1 m=49 s=25
